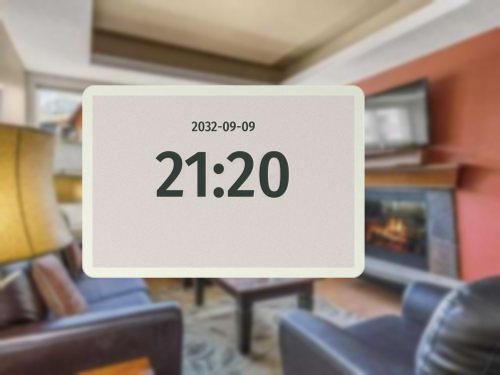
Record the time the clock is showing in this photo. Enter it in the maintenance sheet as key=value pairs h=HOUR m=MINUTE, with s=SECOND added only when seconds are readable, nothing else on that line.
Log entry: h=21 m=20
